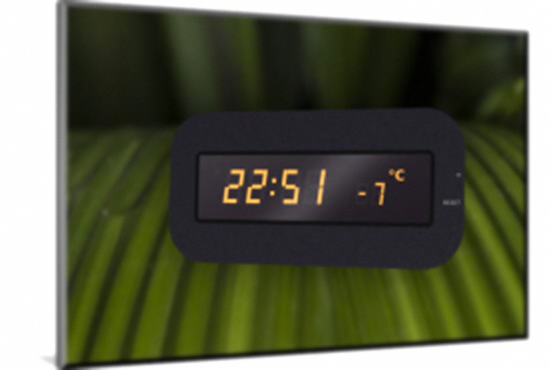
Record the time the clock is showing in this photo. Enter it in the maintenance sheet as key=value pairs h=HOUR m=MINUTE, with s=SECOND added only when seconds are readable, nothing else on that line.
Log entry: h=22 m=51
